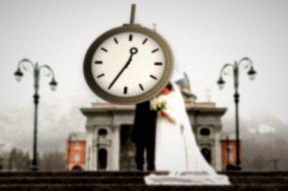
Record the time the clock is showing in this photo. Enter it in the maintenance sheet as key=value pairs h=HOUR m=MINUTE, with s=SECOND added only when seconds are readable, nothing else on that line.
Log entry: h=12 m=35
